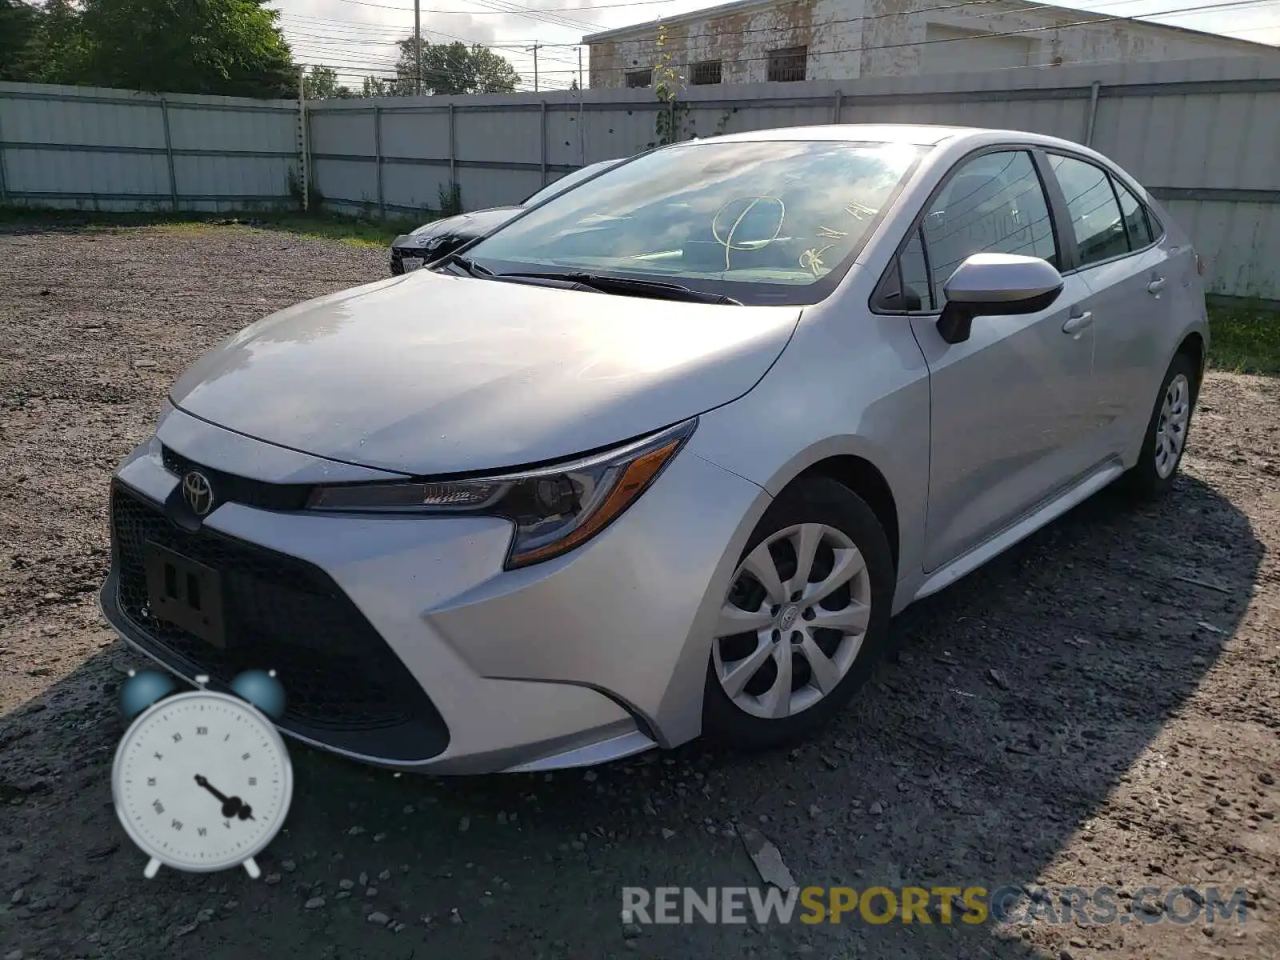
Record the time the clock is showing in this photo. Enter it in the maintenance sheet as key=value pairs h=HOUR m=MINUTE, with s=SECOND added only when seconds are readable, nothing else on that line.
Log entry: h=4 m=21
